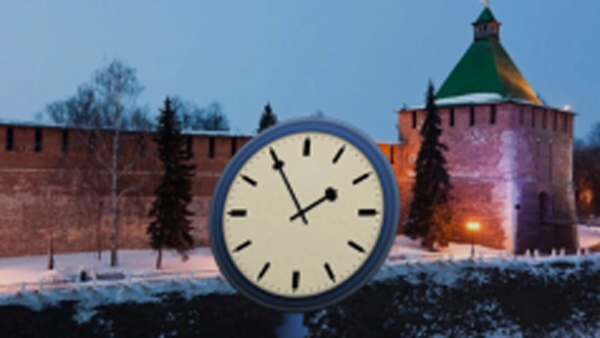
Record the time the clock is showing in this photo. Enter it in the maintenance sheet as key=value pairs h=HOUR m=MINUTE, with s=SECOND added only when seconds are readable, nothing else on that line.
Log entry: h=1 m=55
